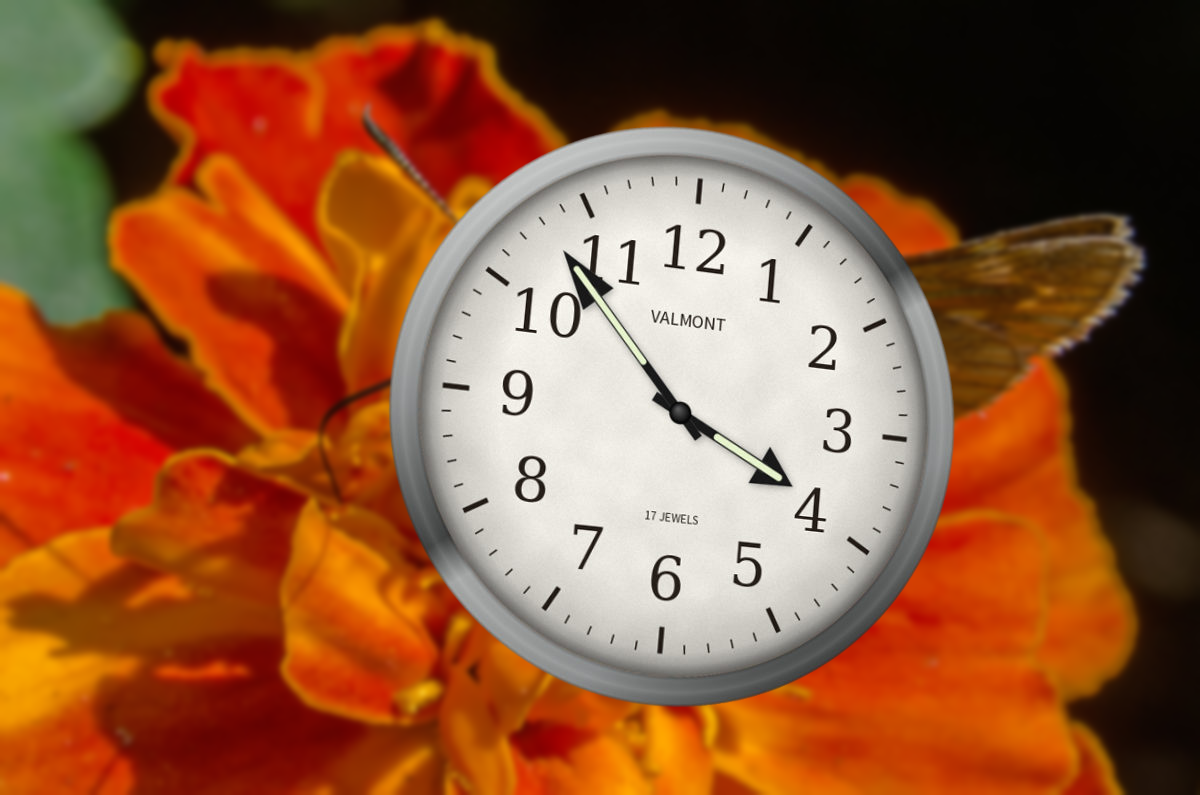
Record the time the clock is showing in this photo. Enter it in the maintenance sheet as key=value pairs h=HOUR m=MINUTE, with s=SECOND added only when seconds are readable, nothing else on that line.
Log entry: h=3 m=53
